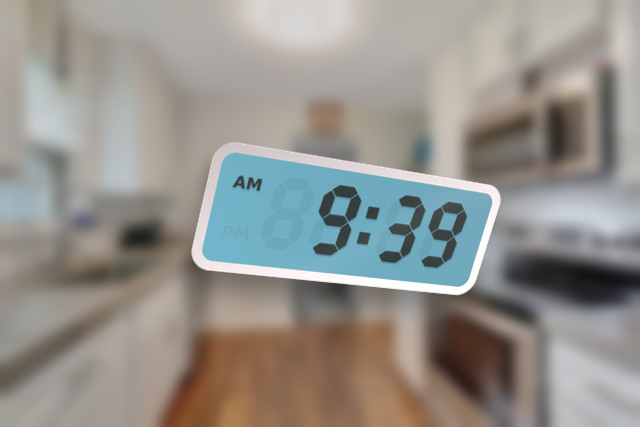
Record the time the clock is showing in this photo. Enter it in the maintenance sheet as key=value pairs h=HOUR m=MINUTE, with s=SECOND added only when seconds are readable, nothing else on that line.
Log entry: h=9 m=39
